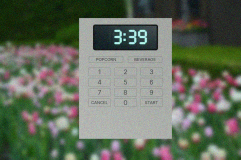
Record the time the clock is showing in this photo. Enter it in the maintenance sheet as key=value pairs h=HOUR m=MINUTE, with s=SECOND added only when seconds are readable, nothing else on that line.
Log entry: h=3 m=39
